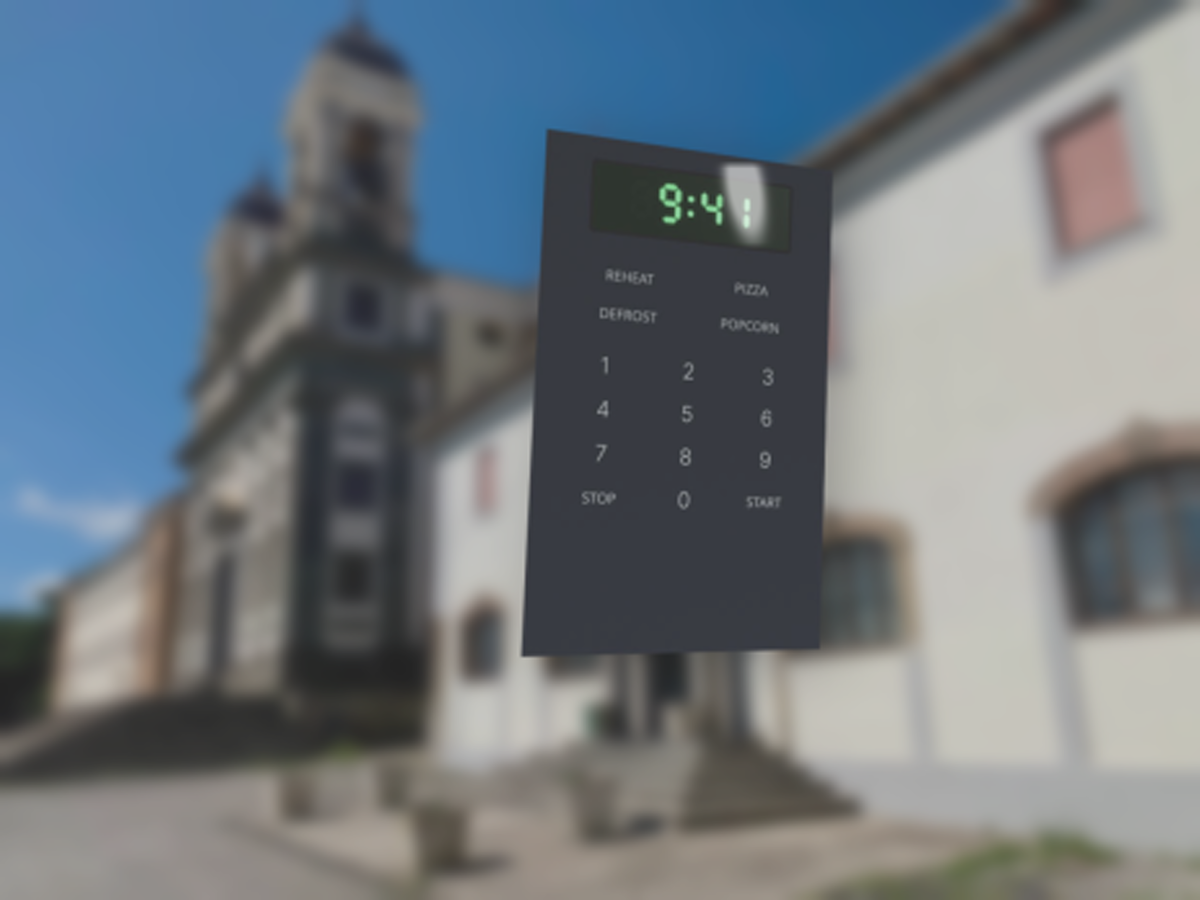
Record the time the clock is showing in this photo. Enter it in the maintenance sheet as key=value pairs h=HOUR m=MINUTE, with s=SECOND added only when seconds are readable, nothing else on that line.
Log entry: h=9 m=41
